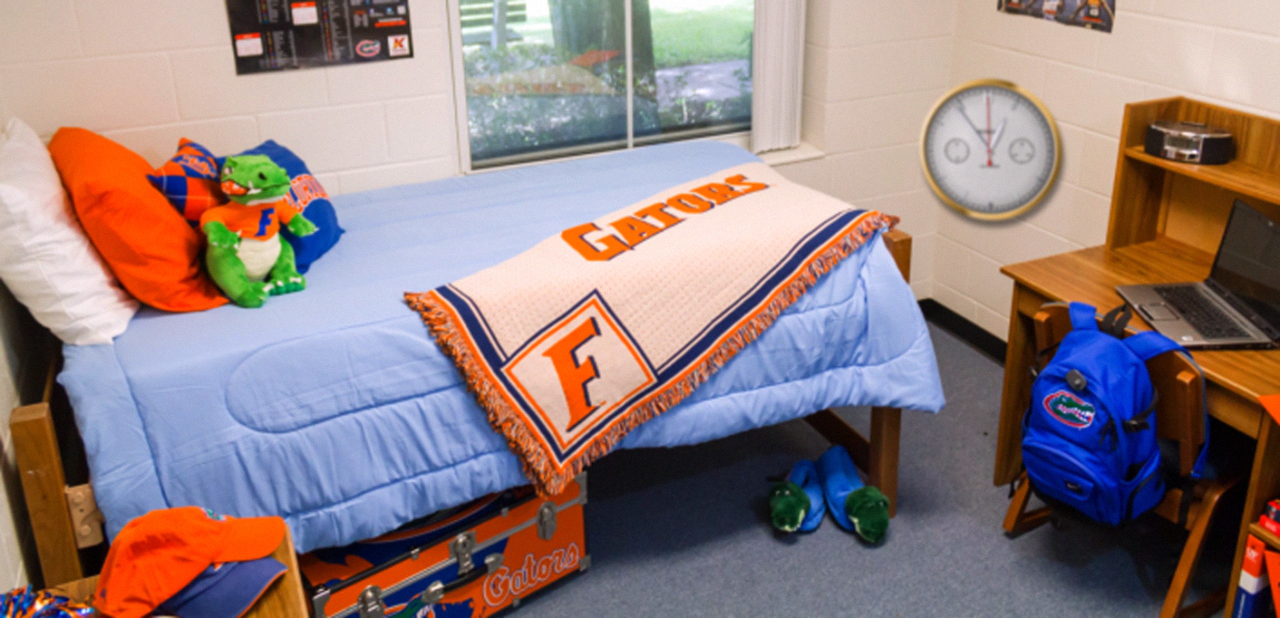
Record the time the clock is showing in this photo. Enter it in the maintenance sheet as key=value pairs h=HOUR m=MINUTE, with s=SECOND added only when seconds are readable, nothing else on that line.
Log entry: h=12 m=54
